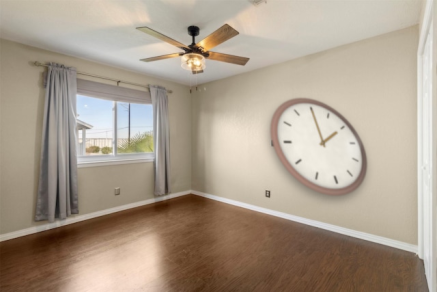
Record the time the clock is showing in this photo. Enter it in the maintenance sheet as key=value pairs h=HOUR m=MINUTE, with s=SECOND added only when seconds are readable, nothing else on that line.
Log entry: h=2 m=0
